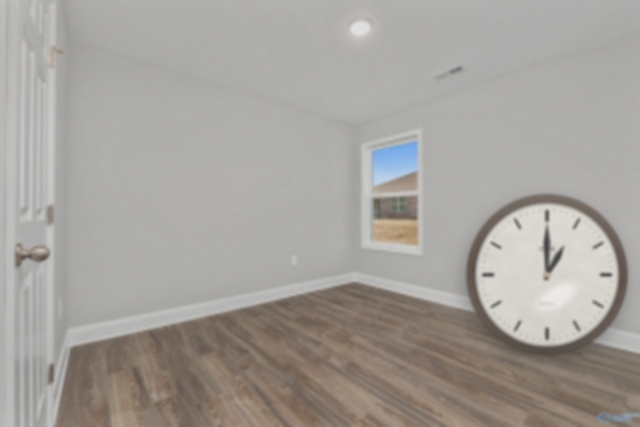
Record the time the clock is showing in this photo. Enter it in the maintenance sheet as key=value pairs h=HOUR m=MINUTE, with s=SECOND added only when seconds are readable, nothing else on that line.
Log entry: h=1 m=0
